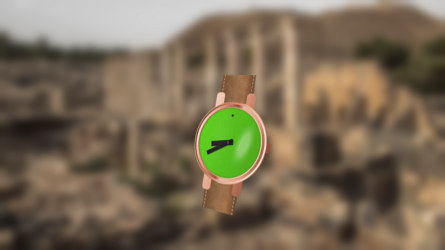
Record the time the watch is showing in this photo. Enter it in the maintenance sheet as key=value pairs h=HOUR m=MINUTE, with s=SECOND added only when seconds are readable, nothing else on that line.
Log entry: h=8 m=40
